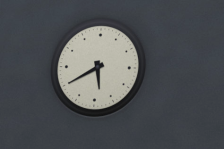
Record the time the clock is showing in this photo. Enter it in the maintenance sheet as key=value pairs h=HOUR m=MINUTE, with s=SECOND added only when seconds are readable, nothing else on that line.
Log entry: h=5 m=40
